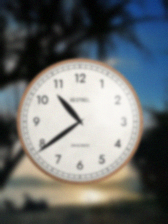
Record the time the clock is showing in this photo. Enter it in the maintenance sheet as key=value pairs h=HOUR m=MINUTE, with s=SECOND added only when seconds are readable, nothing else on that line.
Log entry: h=10 m=39
